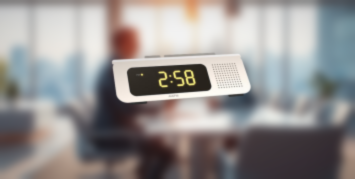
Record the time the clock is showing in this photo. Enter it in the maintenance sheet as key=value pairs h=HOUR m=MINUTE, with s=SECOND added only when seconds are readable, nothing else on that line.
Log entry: h=2 m=58
